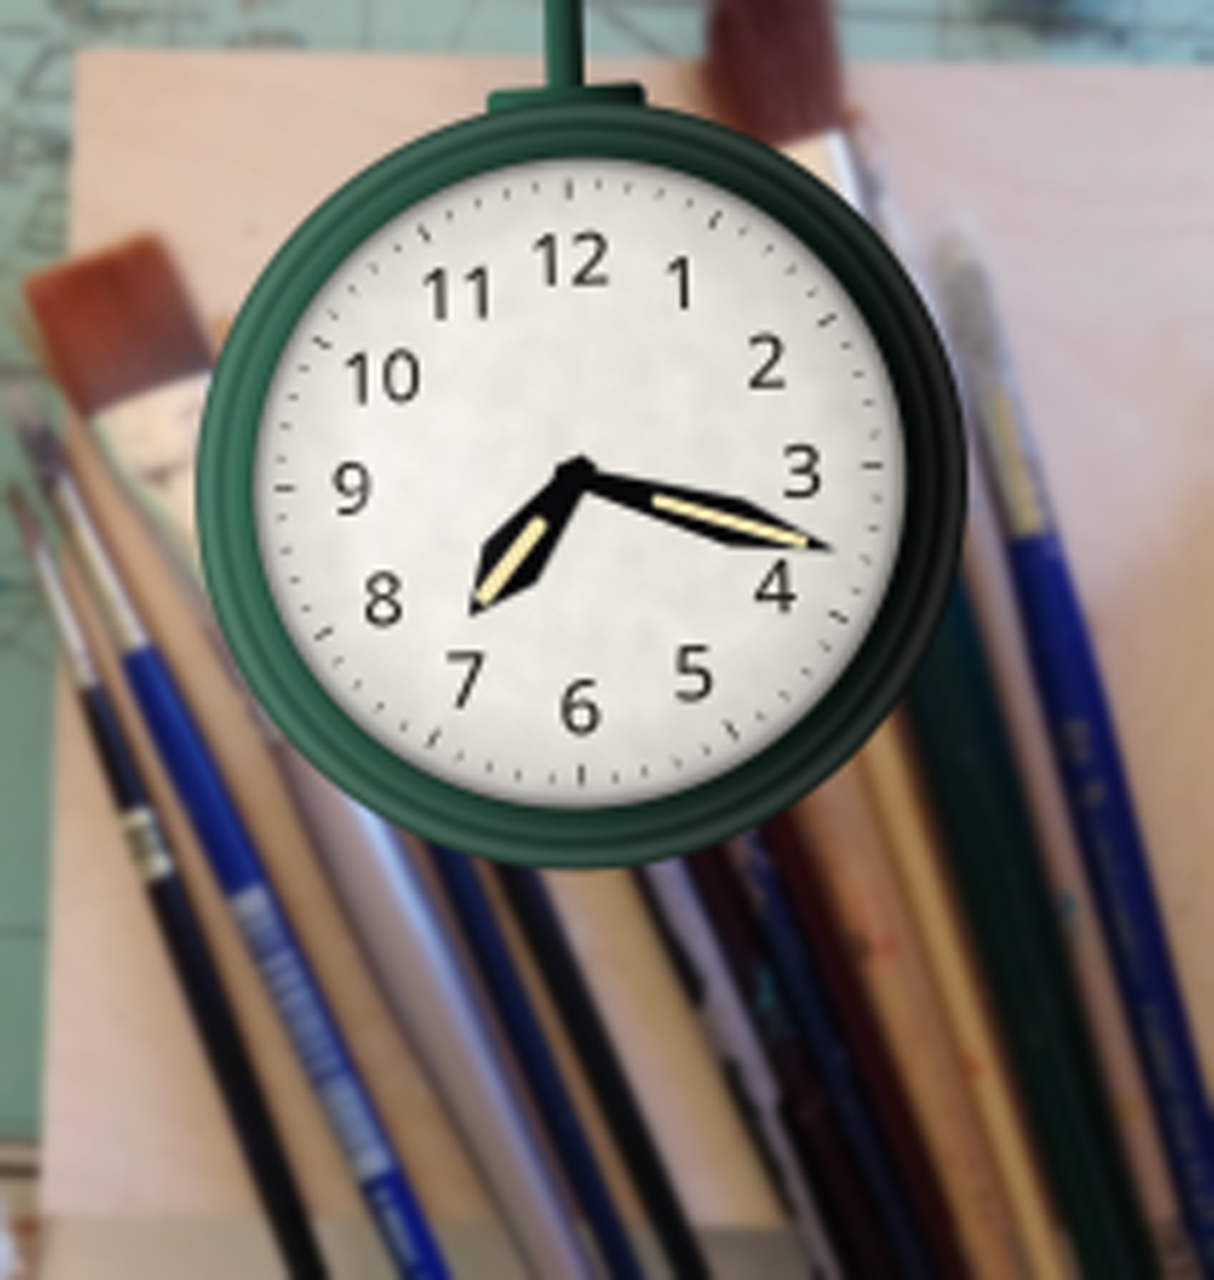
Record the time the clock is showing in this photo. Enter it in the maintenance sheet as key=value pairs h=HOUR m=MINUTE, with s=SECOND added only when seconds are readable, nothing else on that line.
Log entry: h=7 m=18
